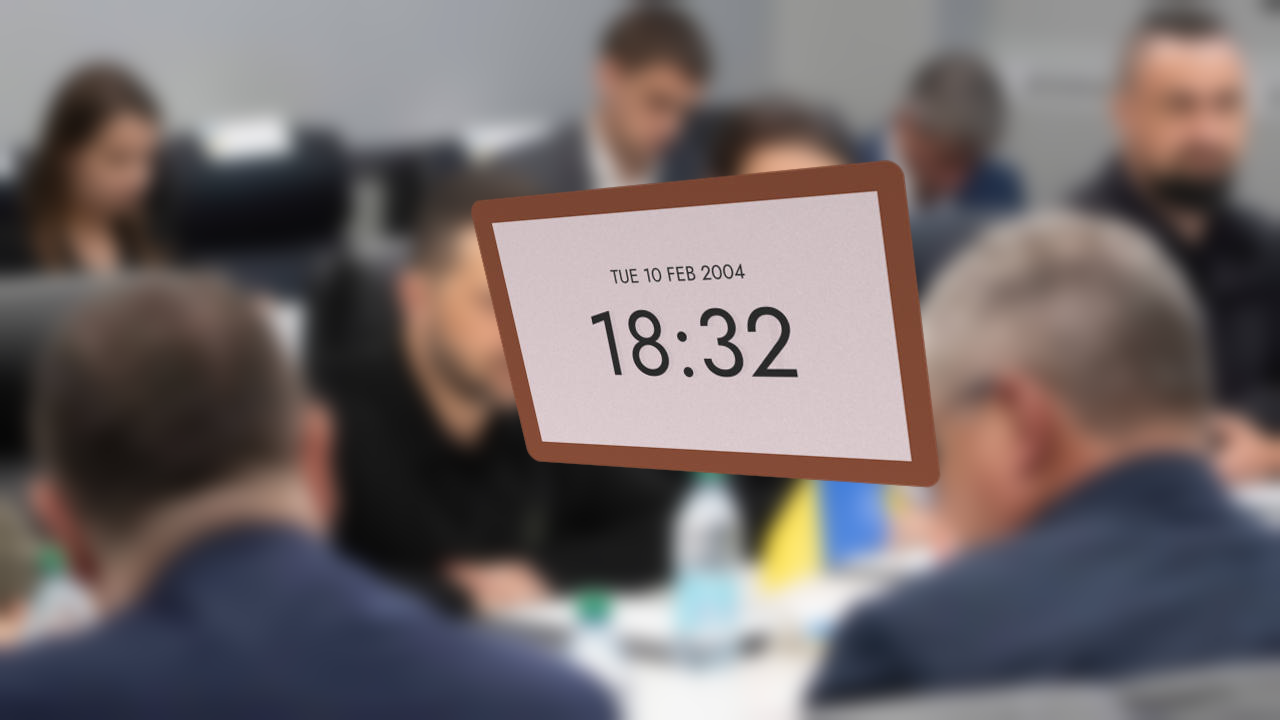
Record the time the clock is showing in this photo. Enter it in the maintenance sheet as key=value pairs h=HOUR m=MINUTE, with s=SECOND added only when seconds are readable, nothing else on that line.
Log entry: h=18 m=32
